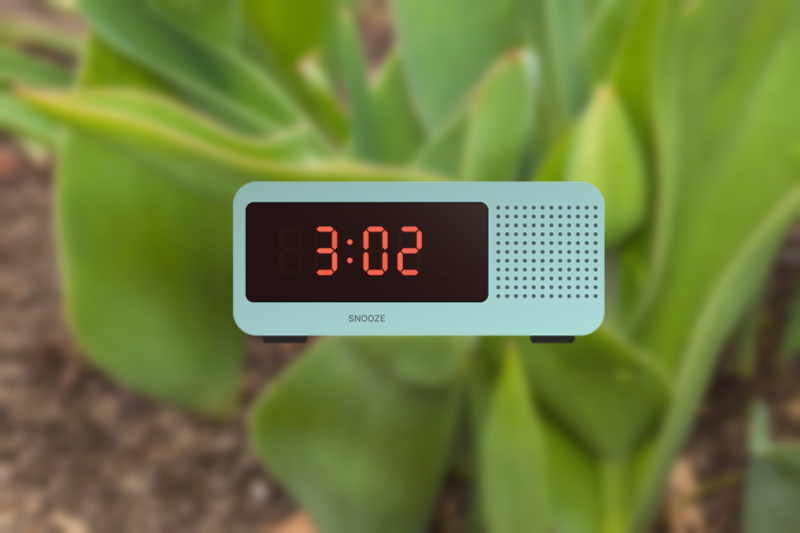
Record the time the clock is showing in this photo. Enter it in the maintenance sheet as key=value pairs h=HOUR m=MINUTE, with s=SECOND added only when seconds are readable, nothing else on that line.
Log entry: h=3 m=2
